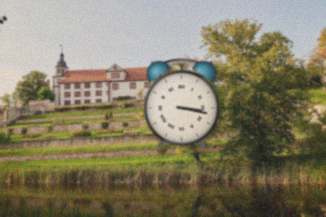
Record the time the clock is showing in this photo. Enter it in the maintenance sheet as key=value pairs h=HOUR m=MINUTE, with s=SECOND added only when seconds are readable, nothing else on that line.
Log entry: h=3 m=17
